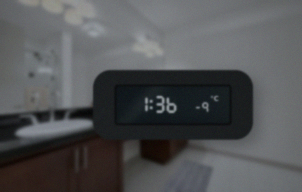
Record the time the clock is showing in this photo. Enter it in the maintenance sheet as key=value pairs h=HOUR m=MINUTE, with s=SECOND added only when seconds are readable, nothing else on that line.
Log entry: h=1 m=36
